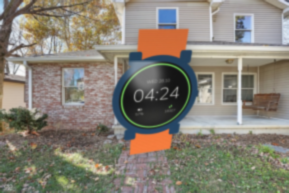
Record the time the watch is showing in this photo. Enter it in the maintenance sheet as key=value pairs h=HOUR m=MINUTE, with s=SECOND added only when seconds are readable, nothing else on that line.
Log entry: h=4 m=24
